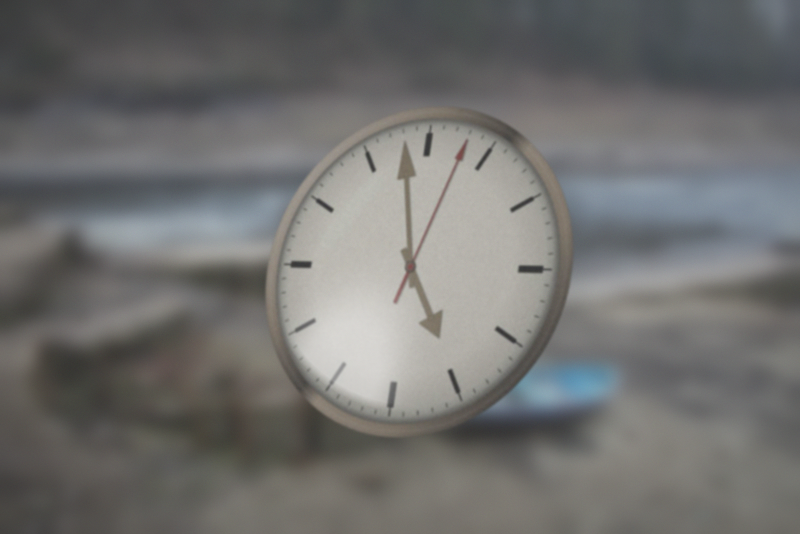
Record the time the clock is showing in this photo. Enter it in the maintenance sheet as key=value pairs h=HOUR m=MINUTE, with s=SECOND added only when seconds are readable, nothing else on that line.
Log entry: h=4 m=58 s=3
